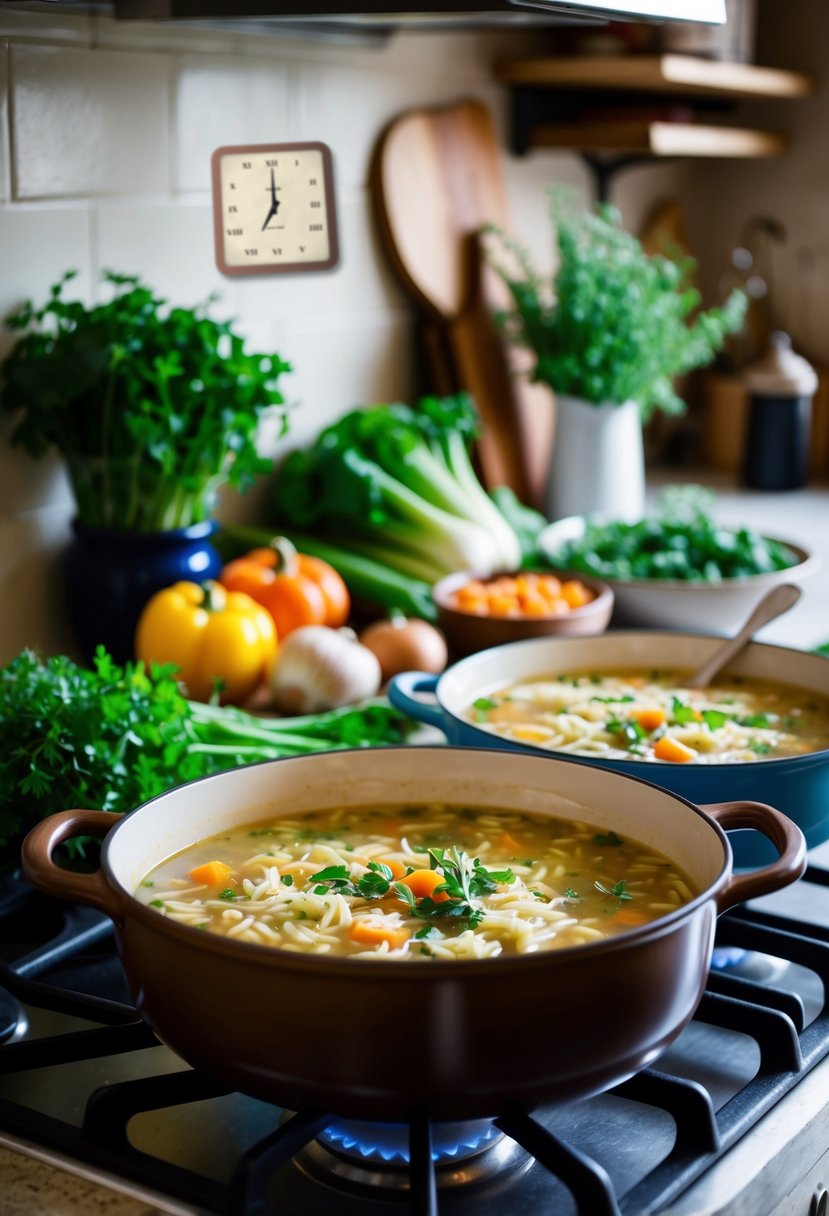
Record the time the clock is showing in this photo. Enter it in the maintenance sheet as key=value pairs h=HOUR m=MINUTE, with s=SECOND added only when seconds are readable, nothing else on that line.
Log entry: h=7 m=0
